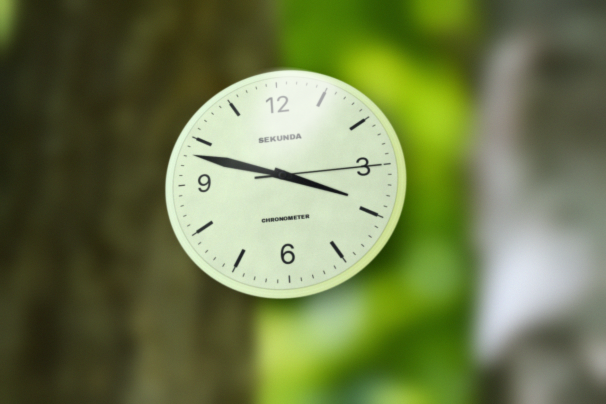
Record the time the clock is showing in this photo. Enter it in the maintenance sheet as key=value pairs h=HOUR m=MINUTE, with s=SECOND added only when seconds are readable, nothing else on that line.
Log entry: h=3 m=48 s=15
